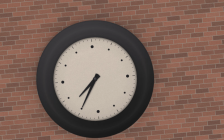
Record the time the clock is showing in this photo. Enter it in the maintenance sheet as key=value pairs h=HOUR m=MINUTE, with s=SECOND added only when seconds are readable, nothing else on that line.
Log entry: h=7 m=35
